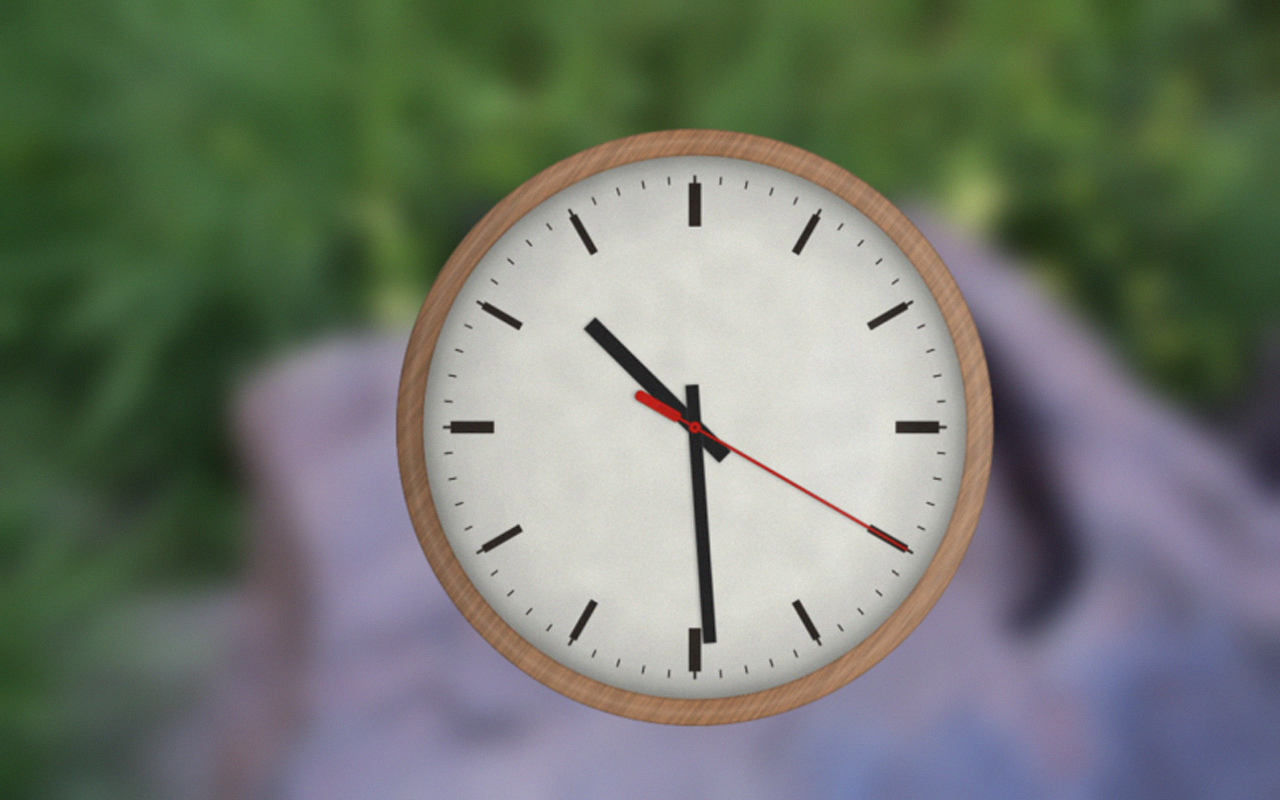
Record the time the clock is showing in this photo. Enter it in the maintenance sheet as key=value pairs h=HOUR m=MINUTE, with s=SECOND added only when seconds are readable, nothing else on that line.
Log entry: h=10 m=29 s=20
